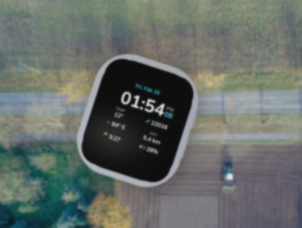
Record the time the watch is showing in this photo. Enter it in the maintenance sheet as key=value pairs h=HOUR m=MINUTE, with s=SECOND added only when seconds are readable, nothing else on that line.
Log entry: h=1 m=54
